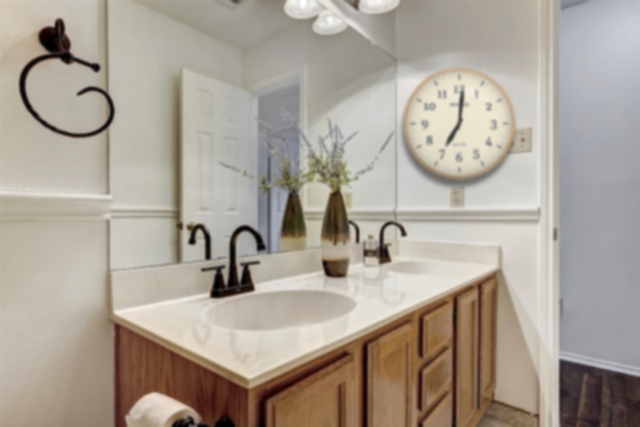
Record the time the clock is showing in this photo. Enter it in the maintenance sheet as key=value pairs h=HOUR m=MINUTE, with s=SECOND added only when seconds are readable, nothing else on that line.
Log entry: h=7 m=1
